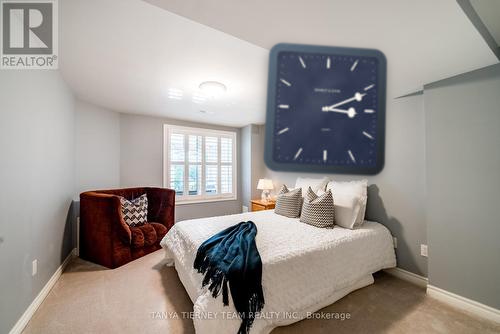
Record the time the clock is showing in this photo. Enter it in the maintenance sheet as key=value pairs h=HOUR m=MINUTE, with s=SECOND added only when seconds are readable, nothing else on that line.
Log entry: h=3 m=11
